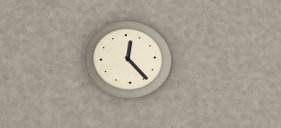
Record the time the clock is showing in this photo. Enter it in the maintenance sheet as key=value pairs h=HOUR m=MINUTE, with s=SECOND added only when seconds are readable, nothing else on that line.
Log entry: h=12 m=24
